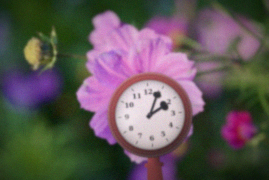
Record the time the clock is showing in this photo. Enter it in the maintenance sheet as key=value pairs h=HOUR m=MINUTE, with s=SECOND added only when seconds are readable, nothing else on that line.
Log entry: h=2 m=4
